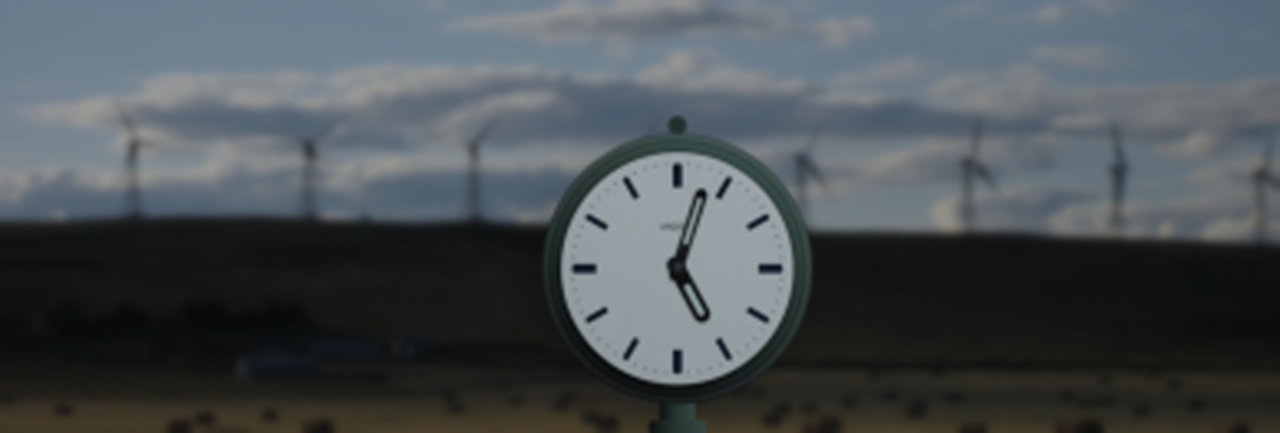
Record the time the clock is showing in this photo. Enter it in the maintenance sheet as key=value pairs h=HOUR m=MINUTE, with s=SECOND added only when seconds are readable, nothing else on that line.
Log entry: h=5 m=3
